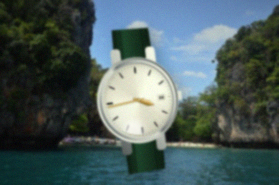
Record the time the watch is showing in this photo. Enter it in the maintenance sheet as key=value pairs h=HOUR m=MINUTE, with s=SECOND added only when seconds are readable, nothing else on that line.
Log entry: h=3 m=44
